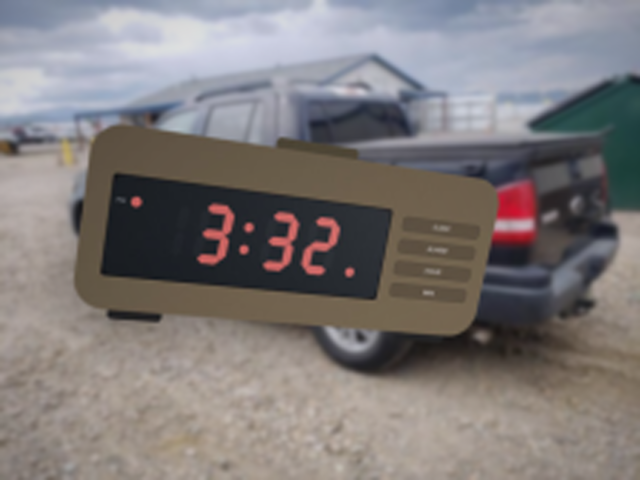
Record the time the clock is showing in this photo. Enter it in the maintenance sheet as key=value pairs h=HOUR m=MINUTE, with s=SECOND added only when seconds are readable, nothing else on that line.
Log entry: h=3 m=32
